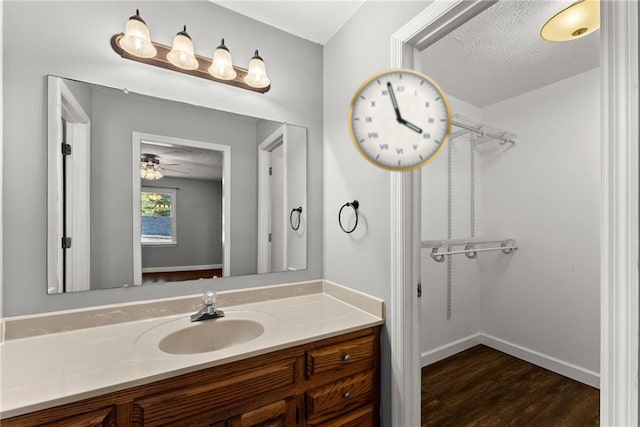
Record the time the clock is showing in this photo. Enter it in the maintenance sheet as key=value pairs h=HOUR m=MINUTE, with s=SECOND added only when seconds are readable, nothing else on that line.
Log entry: h=3 m=57
